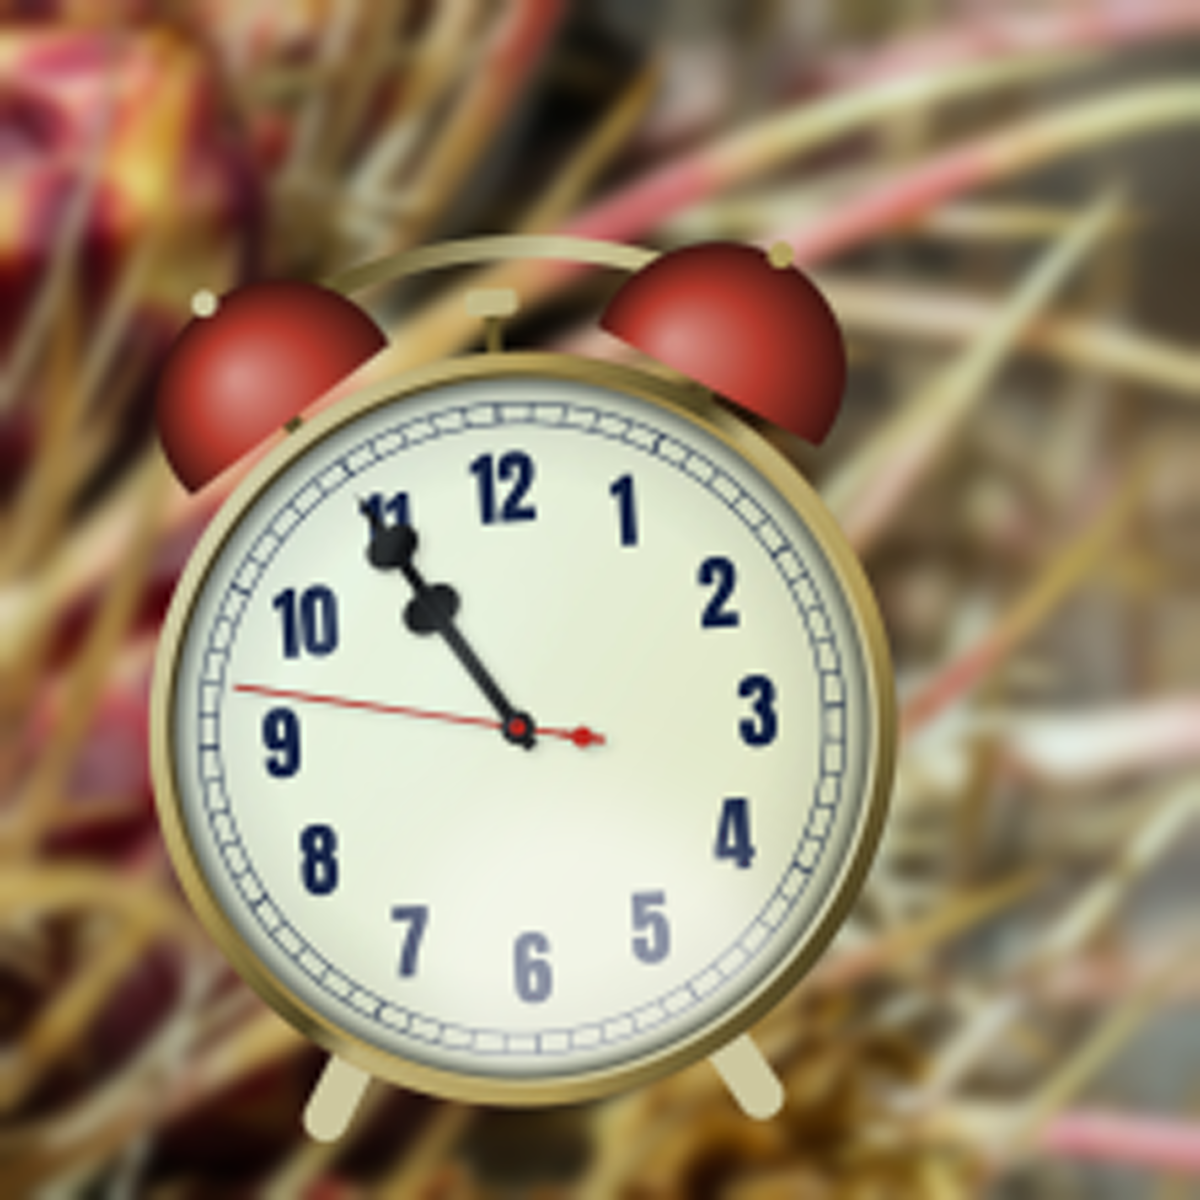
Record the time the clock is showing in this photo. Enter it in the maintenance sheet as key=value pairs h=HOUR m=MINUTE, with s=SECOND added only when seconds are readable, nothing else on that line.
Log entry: h=10 m=54 s=47
